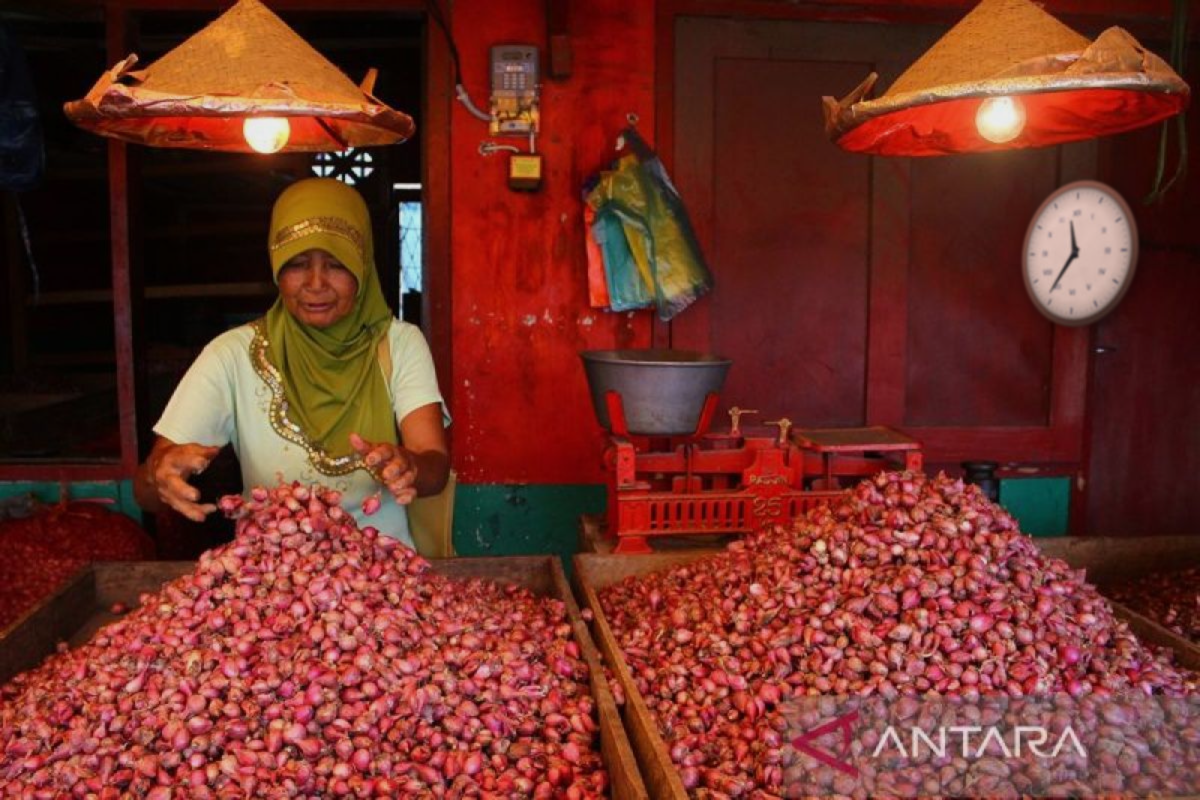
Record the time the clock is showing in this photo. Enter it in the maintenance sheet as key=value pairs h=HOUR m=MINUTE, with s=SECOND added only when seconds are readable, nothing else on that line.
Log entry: h=11 m=36
